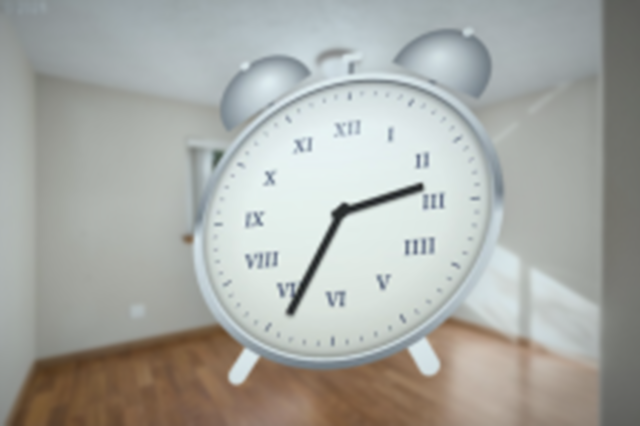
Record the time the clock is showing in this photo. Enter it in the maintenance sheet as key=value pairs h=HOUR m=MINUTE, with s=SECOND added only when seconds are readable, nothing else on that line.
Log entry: h=2 m=34
